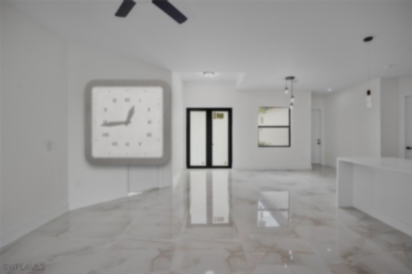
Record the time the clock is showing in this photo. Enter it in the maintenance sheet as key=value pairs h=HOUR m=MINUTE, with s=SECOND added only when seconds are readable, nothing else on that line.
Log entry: h=12 m=44
